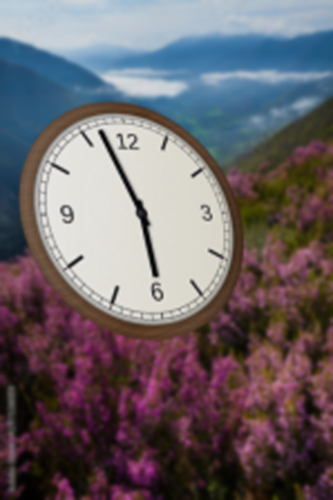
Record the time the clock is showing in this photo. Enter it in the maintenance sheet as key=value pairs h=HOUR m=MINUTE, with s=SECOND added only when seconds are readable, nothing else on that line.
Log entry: h=5 m=57
